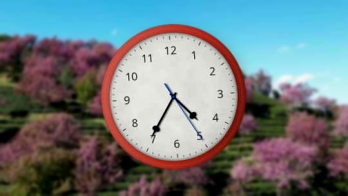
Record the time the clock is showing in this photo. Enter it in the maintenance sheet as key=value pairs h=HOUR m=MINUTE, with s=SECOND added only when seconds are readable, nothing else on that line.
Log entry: h=4 m=35 s=25
